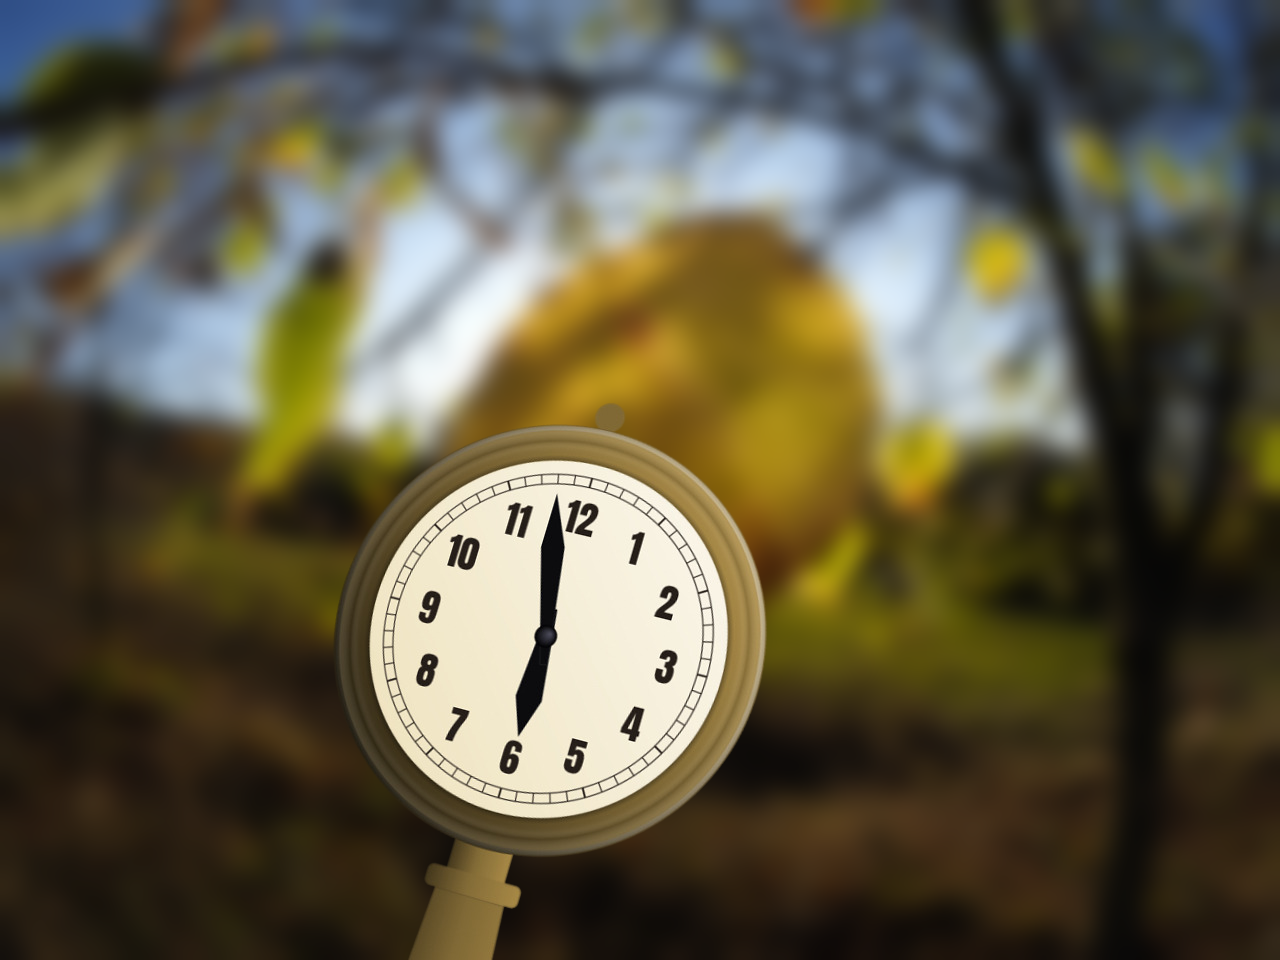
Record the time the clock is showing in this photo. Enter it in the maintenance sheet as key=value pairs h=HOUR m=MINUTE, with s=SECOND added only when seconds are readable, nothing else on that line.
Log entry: h=5 m=58
